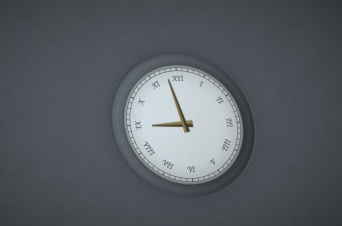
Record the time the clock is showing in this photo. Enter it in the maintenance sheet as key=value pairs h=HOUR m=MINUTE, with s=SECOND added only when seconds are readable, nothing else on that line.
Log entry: h=8 m=58
